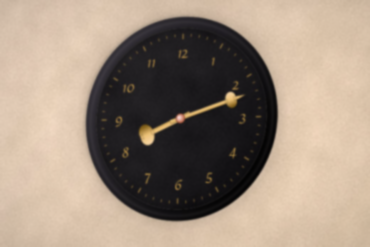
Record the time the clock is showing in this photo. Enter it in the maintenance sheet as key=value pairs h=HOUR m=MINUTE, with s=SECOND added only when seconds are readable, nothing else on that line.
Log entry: h=8 m=12
